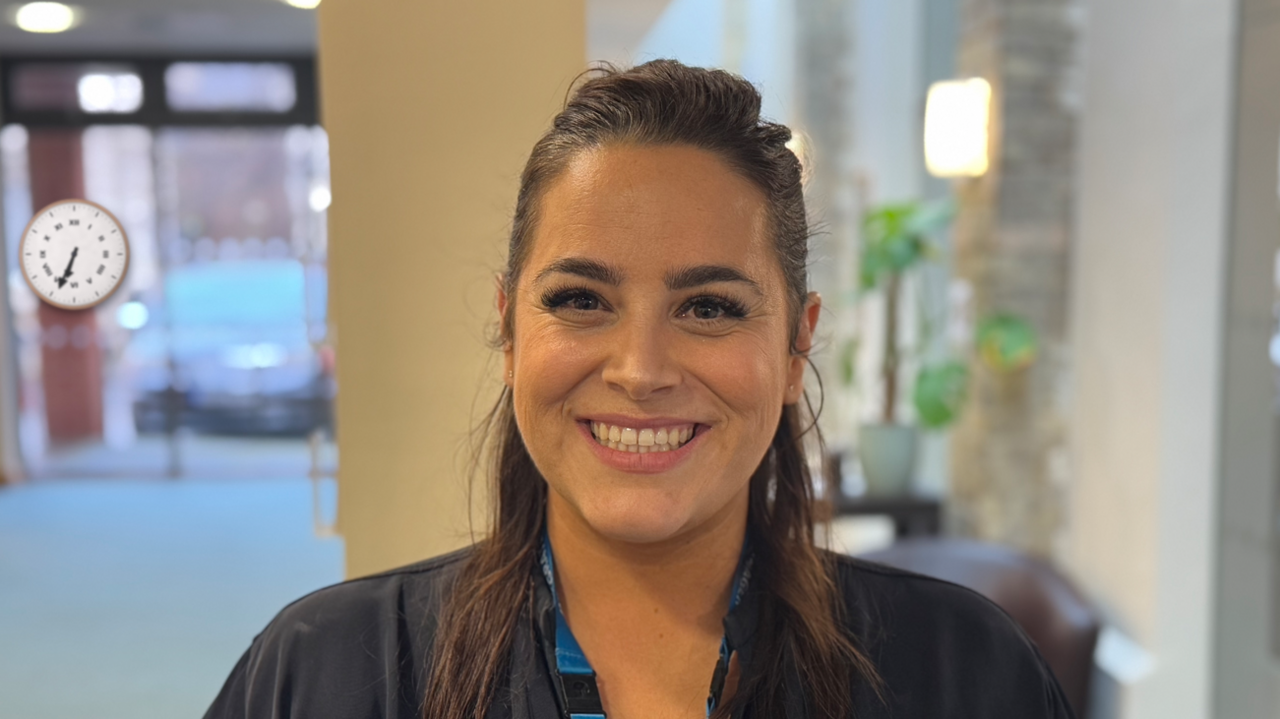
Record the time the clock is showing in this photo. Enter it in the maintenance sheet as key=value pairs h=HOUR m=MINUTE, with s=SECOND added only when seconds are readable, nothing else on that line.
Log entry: h=6 m=34
